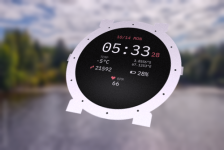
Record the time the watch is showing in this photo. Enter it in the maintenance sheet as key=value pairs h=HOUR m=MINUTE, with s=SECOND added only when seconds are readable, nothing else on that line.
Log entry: h=5 m=33
